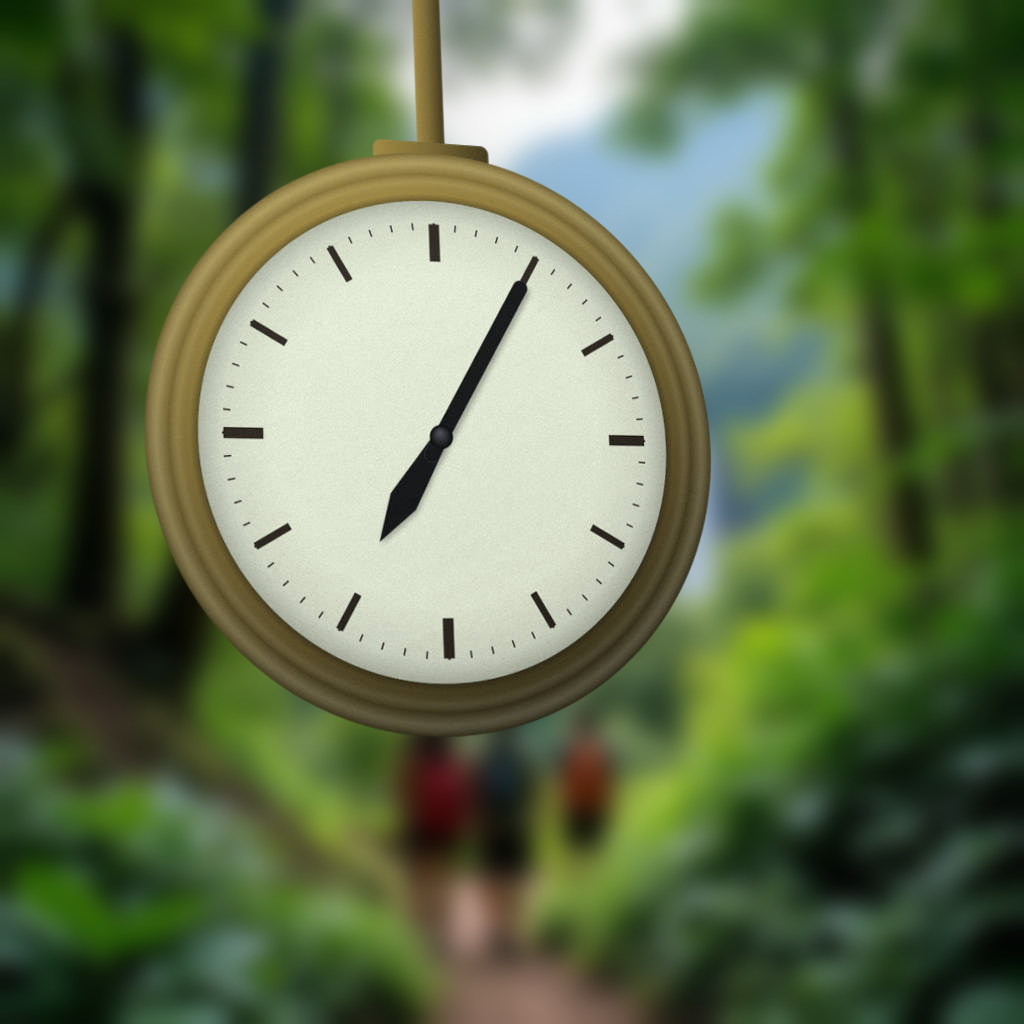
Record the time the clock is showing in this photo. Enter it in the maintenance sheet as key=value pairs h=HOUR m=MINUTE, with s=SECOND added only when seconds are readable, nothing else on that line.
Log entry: h=7 m=5
